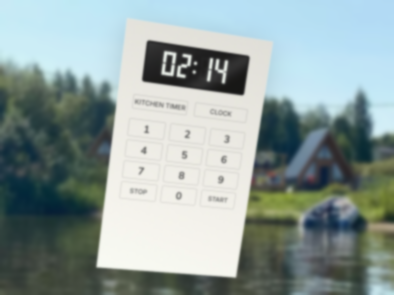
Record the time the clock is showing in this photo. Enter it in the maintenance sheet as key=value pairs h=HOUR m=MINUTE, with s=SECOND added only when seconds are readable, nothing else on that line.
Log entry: h=2 m=14
